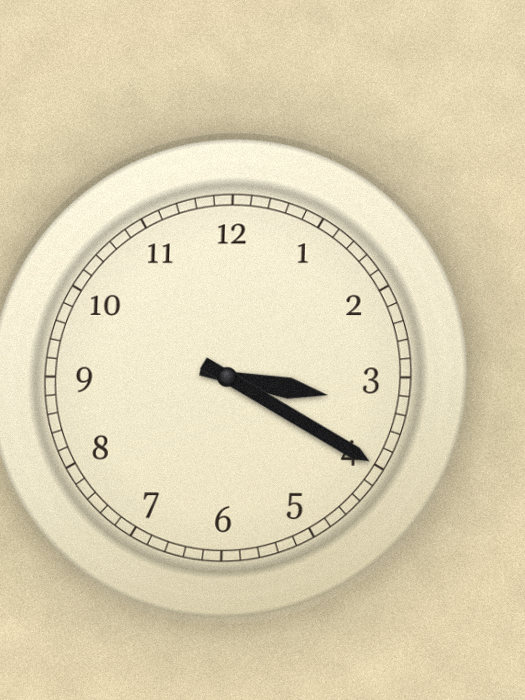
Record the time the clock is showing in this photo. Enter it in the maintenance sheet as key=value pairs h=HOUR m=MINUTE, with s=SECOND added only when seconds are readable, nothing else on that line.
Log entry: h=3 m=20
